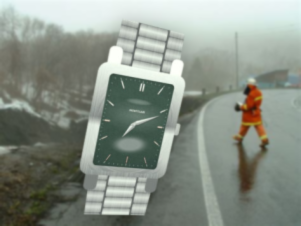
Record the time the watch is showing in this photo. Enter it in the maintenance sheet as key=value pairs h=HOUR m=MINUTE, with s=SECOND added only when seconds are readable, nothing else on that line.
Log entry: h=7 m=11
